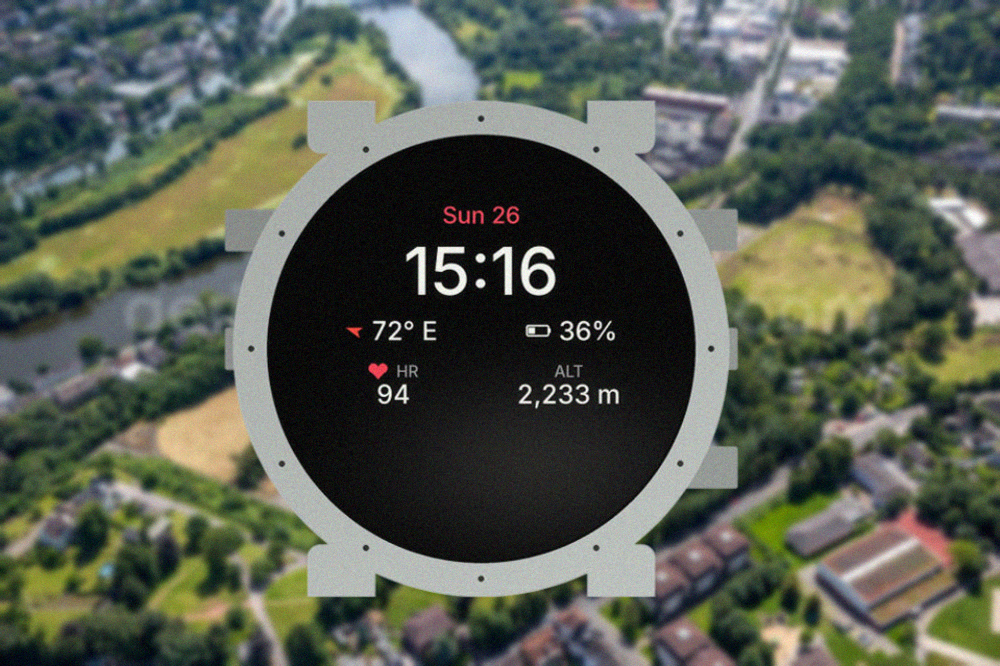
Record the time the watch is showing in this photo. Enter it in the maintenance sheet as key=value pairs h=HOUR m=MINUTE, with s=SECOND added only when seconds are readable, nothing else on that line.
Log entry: h=15 m=16
